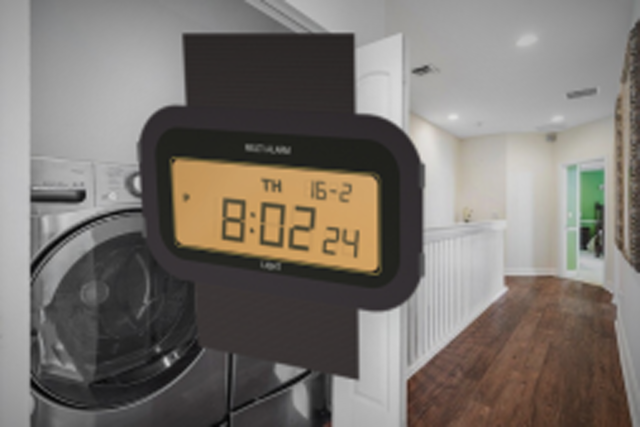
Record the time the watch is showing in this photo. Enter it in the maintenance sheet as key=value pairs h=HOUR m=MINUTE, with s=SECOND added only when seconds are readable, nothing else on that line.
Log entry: h=8 m=2 s=24
